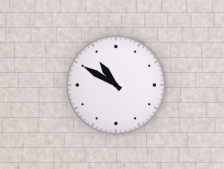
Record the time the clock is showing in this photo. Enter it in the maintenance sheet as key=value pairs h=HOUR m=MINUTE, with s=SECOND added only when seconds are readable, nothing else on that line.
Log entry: h=10 m=50
